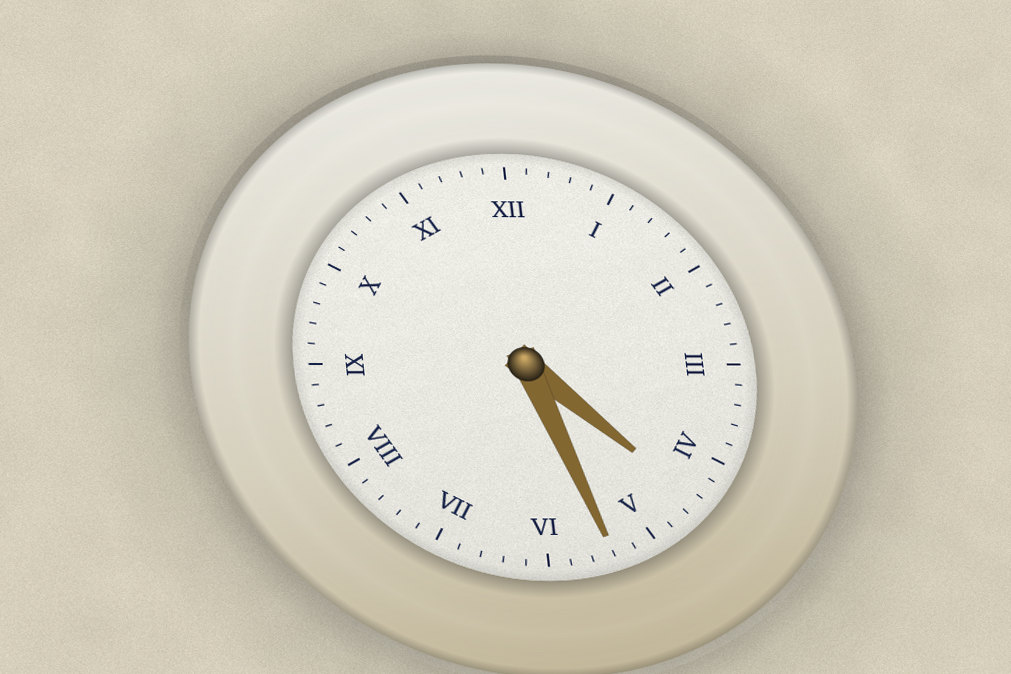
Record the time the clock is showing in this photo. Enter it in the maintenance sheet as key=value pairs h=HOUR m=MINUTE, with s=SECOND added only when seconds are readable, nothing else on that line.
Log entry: h=4 m=27
